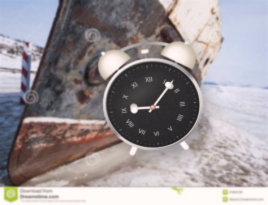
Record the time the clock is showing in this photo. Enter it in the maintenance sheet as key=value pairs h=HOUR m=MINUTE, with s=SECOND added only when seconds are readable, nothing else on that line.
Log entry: h=9 m=7
